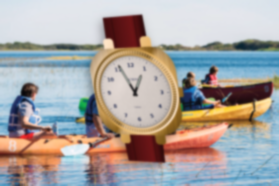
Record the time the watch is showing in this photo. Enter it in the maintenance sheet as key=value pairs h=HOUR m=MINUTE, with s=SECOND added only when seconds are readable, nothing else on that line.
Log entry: h=12 m=56
